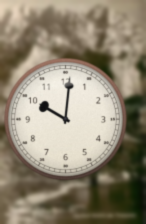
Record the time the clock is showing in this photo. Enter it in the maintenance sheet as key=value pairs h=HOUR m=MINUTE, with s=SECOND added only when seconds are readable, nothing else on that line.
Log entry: h=10 m=1
